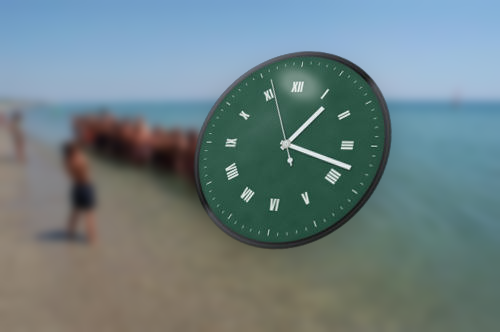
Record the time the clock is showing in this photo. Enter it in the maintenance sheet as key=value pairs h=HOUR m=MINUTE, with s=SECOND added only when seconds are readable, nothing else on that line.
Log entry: h=1 m=17 s=56
